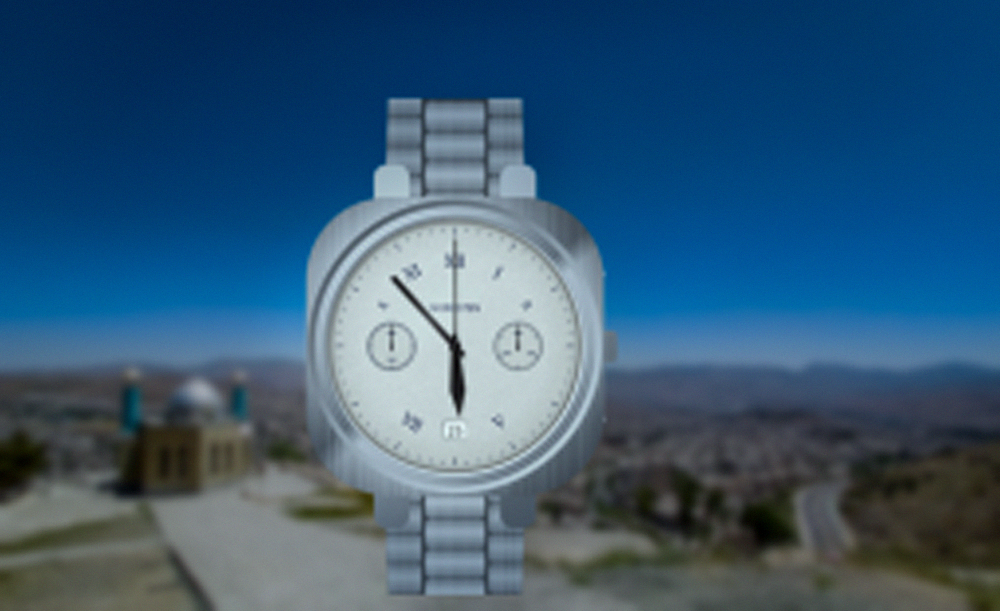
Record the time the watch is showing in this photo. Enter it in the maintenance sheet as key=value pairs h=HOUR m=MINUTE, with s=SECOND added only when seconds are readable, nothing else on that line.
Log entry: h=5 m=53
